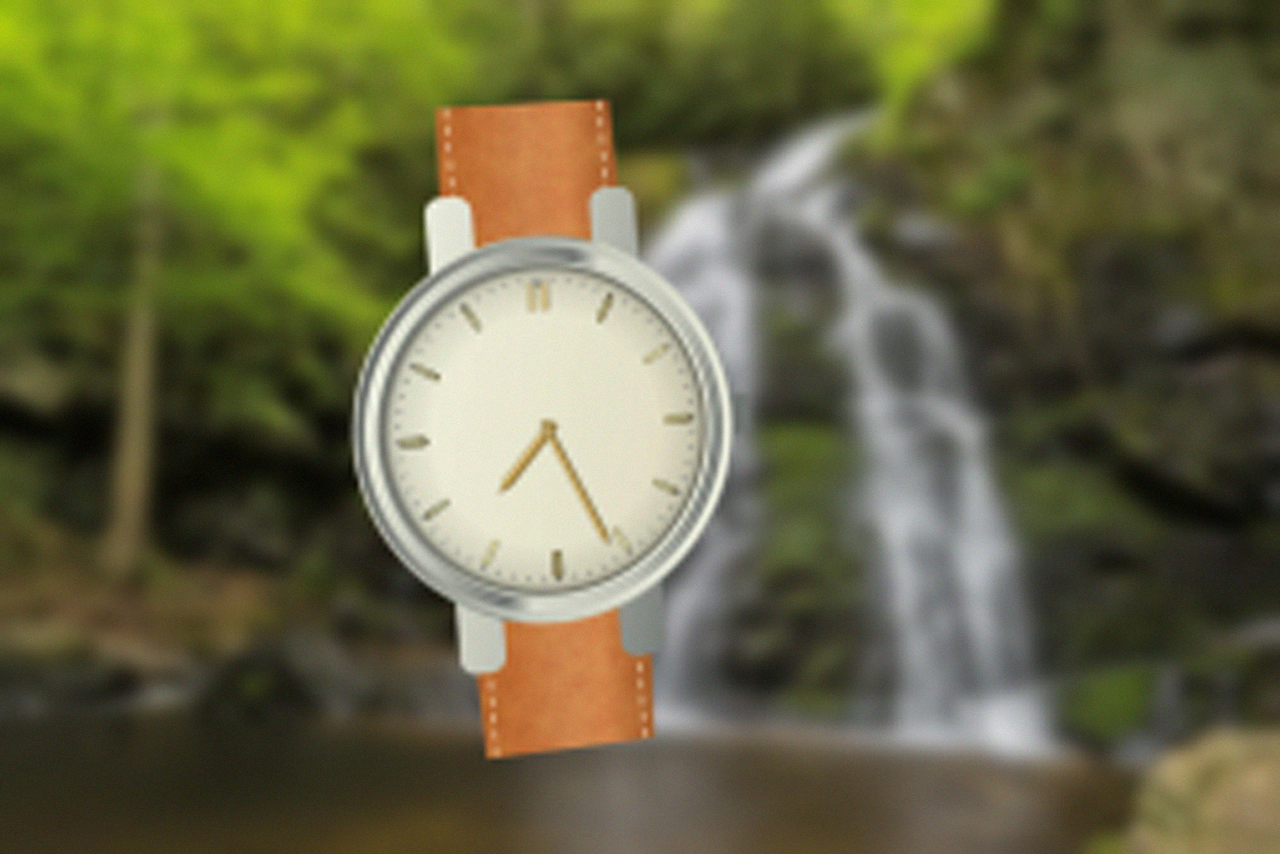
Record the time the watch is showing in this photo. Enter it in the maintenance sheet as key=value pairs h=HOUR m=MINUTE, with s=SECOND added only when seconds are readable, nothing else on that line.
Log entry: h=7 m=26
